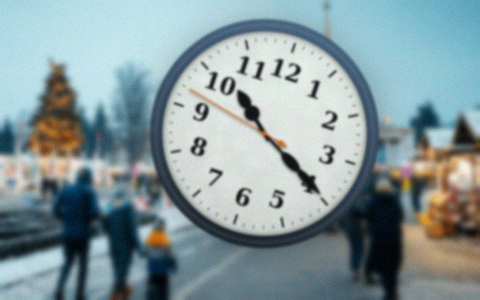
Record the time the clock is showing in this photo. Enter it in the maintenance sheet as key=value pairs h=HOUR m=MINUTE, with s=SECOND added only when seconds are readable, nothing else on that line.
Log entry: h=10 m=19 s=47
